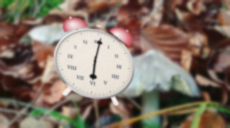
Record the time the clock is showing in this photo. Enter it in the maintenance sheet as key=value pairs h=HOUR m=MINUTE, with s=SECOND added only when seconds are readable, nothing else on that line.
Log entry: h=6 m=1
